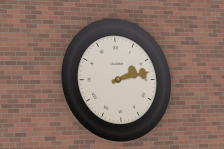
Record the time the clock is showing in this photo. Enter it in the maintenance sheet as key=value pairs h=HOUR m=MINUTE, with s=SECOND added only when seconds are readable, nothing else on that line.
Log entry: h=2 m=13
